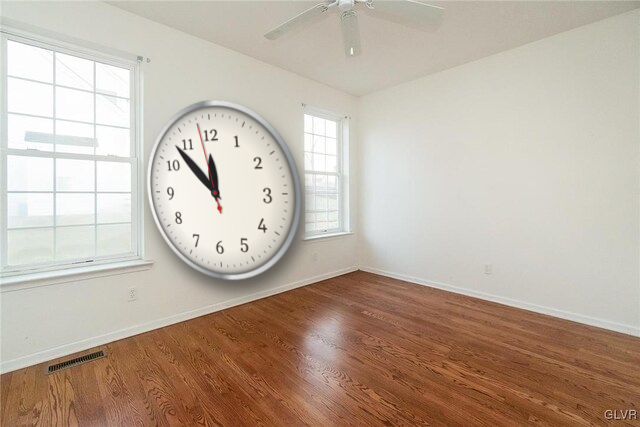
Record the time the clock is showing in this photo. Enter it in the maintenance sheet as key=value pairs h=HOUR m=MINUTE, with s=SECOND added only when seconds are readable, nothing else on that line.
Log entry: h=11 m=52 s=58
